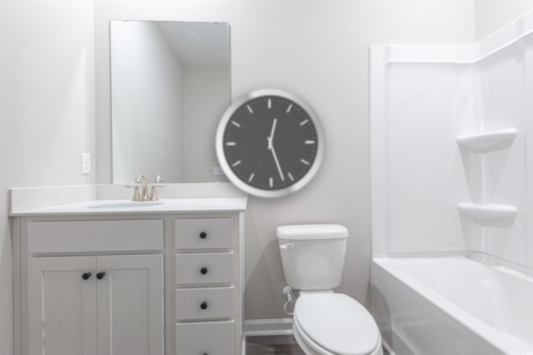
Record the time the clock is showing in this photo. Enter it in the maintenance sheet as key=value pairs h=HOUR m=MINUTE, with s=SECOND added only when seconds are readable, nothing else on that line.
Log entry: h=12 m=27
